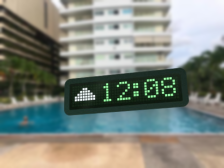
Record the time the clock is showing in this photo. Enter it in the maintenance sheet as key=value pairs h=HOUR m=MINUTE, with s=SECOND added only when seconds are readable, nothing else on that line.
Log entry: h=12 m=8
